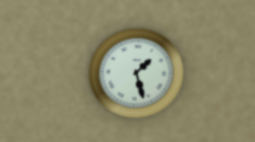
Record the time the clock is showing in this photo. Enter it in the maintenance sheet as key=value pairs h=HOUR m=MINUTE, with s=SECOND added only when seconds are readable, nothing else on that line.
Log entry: h=1 m=27
